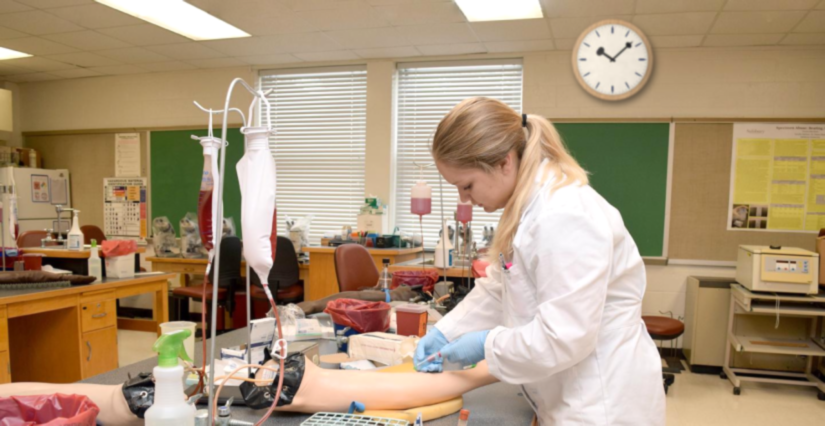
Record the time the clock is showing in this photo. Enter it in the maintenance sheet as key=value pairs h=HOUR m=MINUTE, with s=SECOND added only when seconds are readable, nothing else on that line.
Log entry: h=10 m=8
